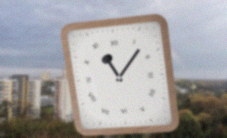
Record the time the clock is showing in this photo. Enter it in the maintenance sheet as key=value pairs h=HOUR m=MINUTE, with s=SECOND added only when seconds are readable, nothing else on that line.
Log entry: h=11 m=7
